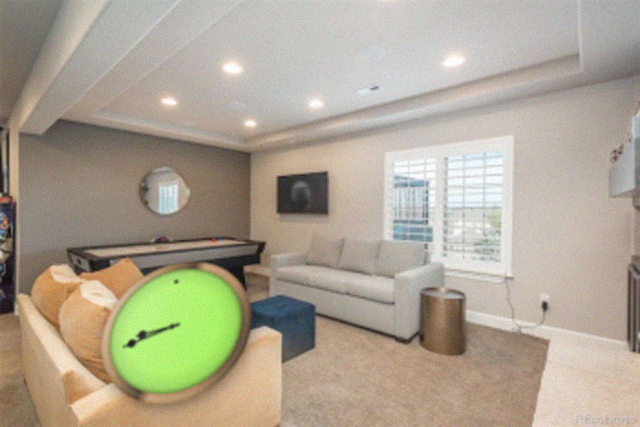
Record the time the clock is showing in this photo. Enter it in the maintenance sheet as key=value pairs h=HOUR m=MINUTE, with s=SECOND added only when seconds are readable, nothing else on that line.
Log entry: h=8 m=42
